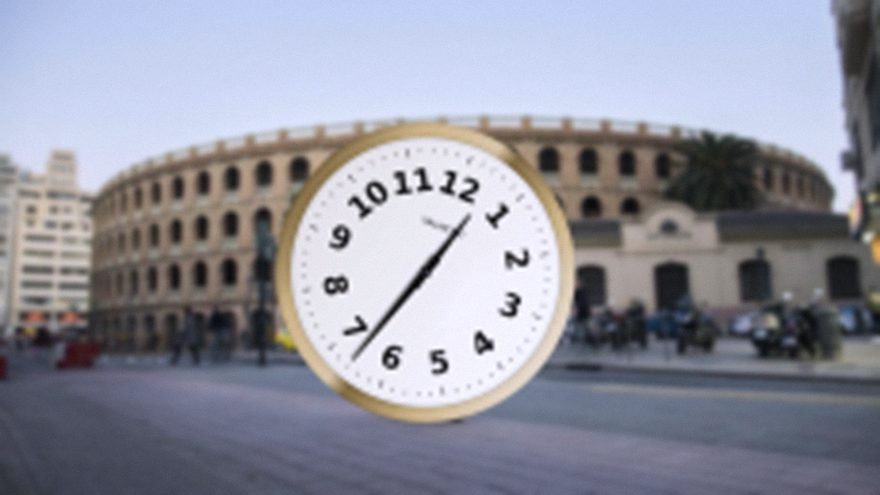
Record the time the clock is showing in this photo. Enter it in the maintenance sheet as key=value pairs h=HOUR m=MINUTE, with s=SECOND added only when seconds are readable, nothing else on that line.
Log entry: h=12 m=33
